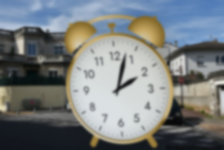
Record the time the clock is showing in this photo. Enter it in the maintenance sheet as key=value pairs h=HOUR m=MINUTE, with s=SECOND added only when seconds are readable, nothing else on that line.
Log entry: h=2 m=3
